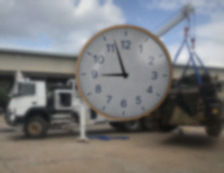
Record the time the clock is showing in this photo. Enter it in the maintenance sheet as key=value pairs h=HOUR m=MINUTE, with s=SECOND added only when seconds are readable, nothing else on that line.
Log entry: h=8 m=57
